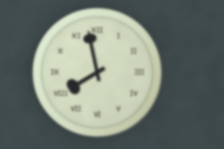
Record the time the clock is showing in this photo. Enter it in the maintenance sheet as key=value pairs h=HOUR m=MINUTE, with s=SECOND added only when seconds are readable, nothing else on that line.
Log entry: h=7 m=58
